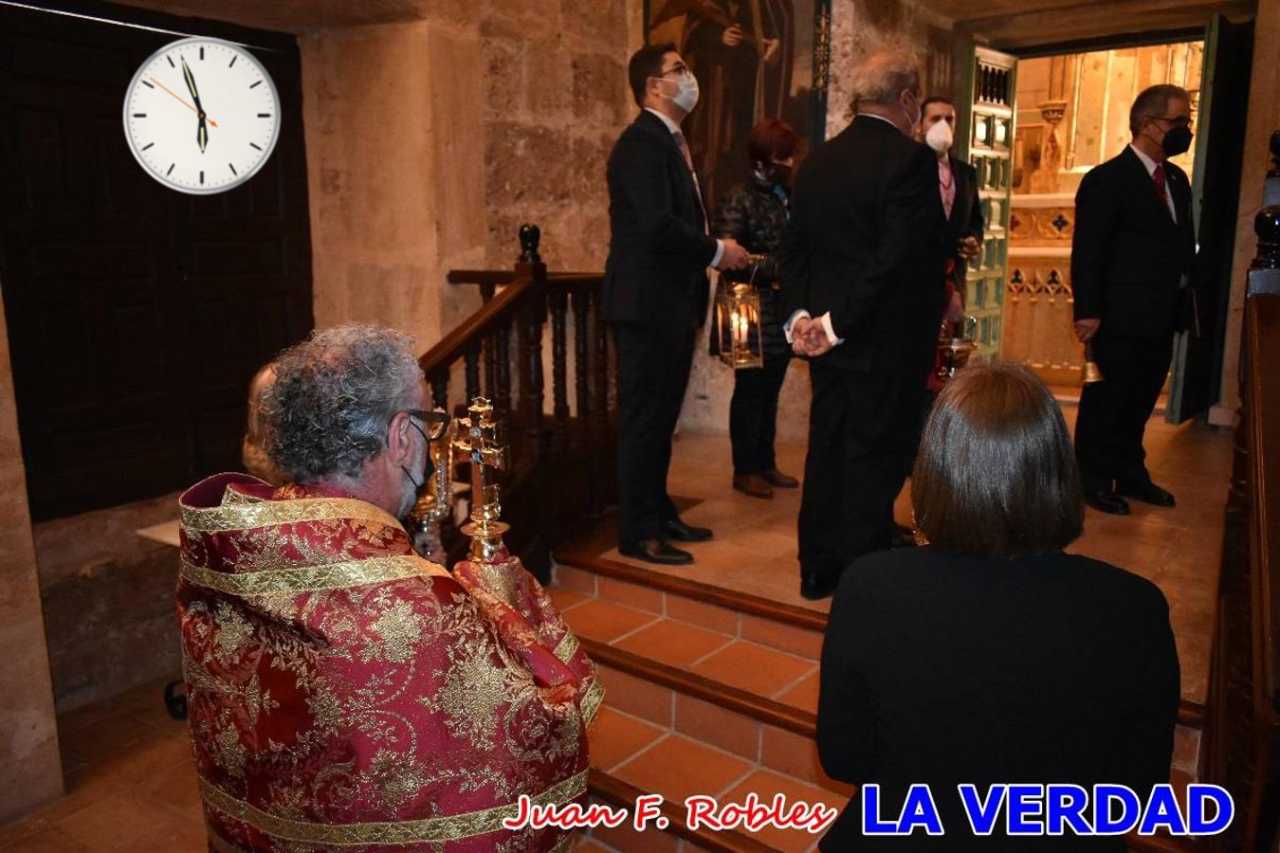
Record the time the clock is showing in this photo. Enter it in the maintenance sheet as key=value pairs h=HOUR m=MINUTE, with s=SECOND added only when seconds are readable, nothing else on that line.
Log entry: h=5 m=56 s=51
